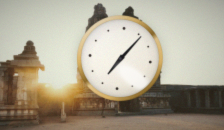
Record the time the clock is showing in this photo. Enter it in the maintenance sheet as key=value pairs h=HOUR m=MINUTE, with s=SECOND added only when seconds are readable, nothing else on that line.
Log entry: h=7 m=6
